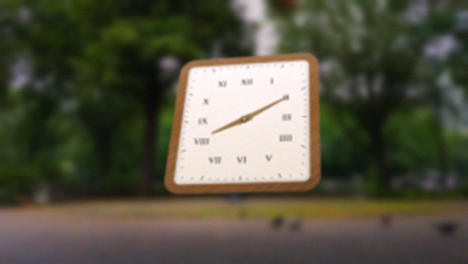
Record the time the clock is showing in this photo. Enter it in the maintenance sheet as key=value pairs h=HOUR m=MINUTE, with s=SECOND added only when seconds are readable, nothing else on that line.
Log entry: h=8 m=10
